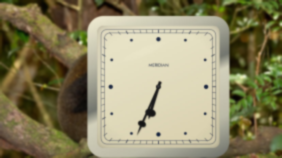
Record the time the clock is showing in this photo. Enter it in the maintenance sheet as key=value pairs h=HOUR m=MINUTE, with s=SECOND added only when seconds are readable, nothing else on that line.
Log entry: h=6 m=34
